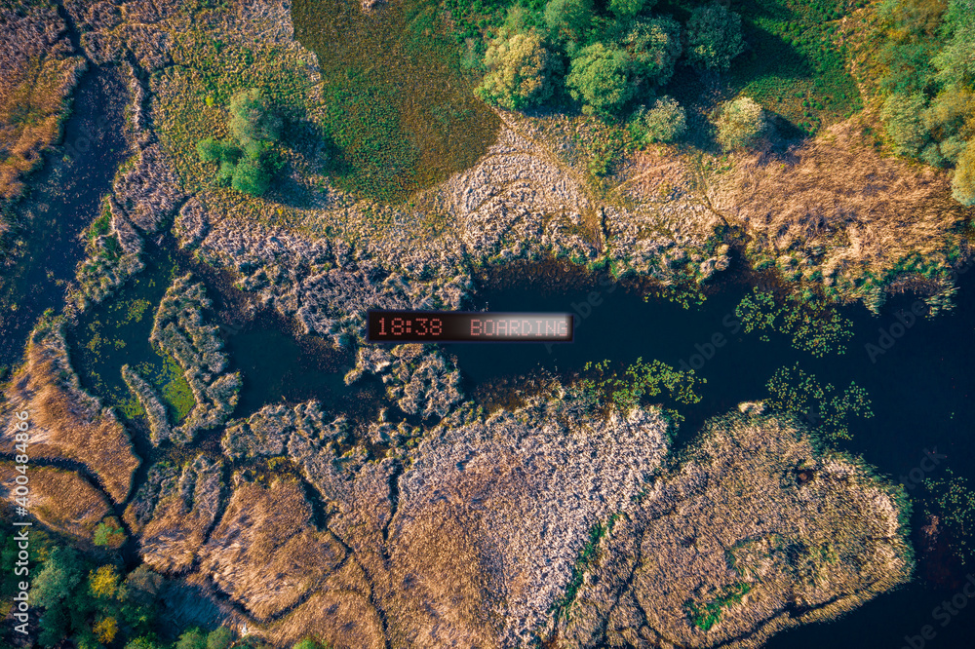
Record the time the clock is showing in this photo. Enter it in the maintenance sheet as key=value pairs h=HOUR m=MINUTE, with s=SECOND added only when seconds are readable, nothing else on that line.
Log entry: h=18 m=38
